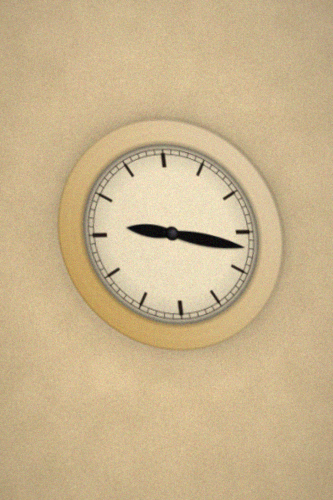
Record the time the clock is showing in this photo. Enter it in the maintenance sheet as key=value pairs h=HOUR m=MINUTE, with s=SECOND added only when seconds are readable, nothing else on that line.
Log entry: h=9 m=17
